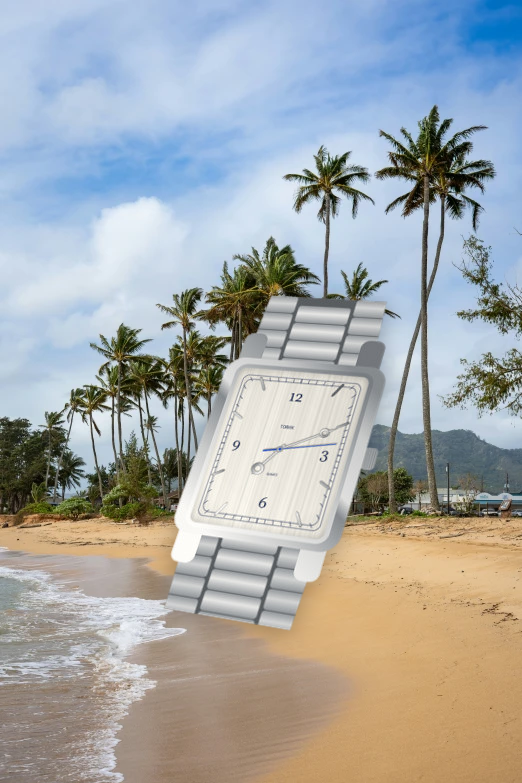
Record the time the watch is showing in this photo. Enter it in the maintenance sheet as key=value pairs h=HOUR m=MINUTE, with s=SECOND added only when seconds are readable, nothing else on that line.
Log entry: h=7 m=10 s=13
